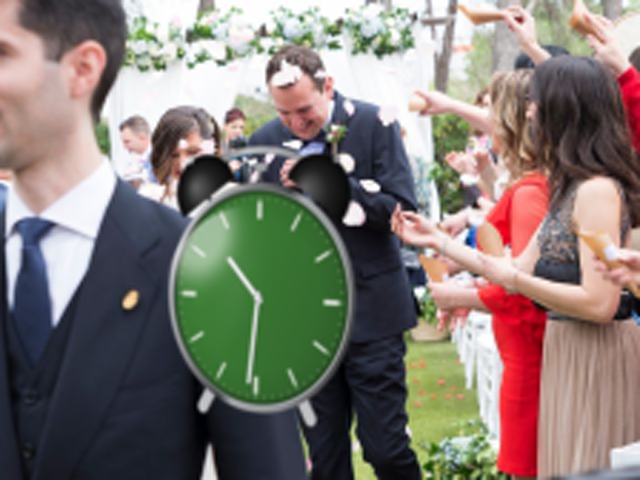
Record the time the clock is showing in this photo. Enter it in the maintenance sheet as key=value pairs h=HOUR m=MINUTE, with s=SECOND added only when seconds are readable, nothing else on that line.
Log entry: h=10 m=31
